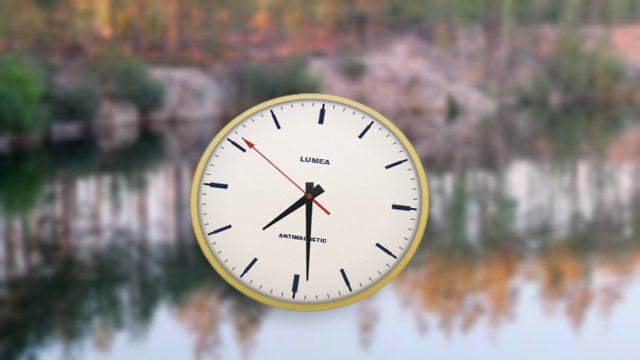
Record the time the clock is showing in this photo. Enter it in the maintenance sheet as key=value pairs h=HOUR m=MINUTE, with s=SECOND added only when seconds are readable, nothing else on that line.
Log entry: h=7 m=28 s=51
